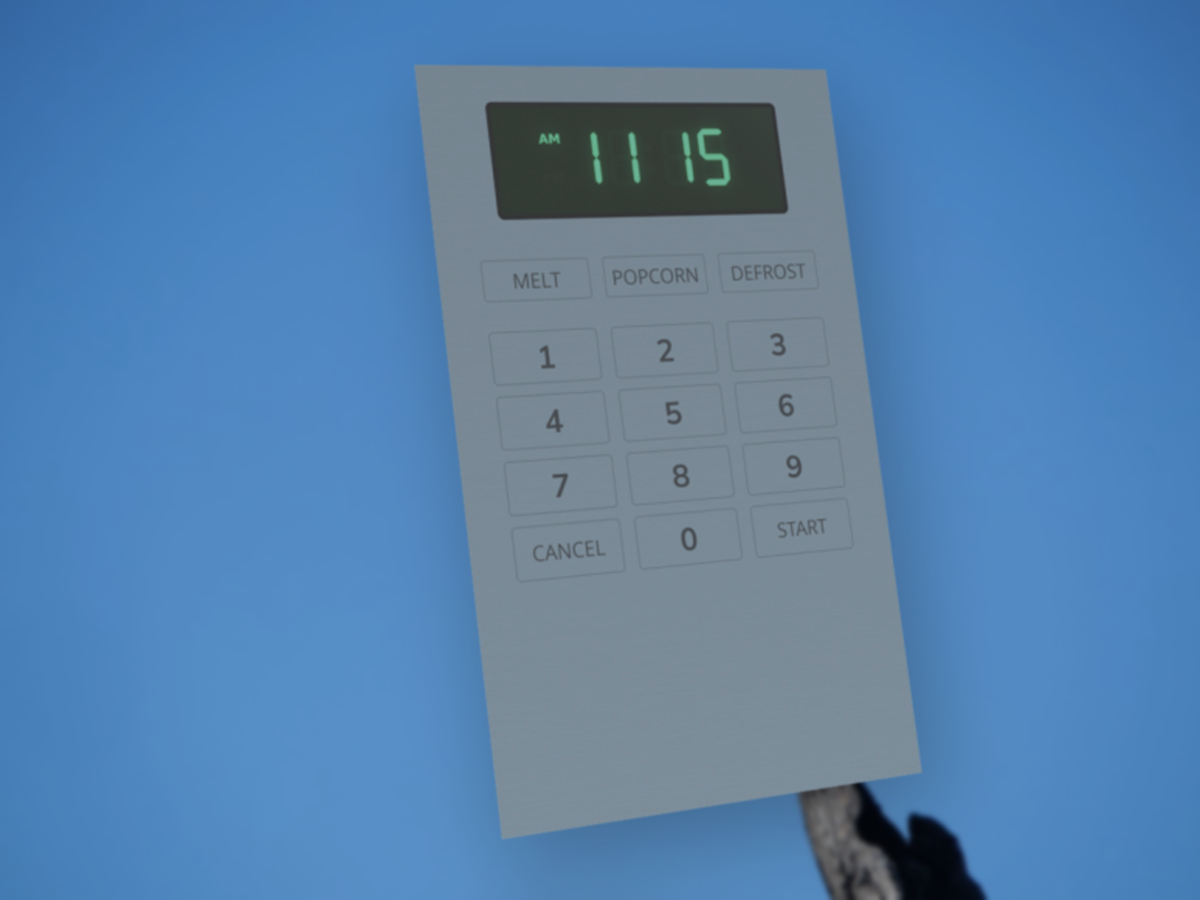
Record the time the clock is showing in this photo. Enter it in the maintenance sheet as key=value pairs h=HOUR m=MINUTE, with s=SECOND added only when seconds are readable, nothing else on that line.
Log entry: h=11 m=15
